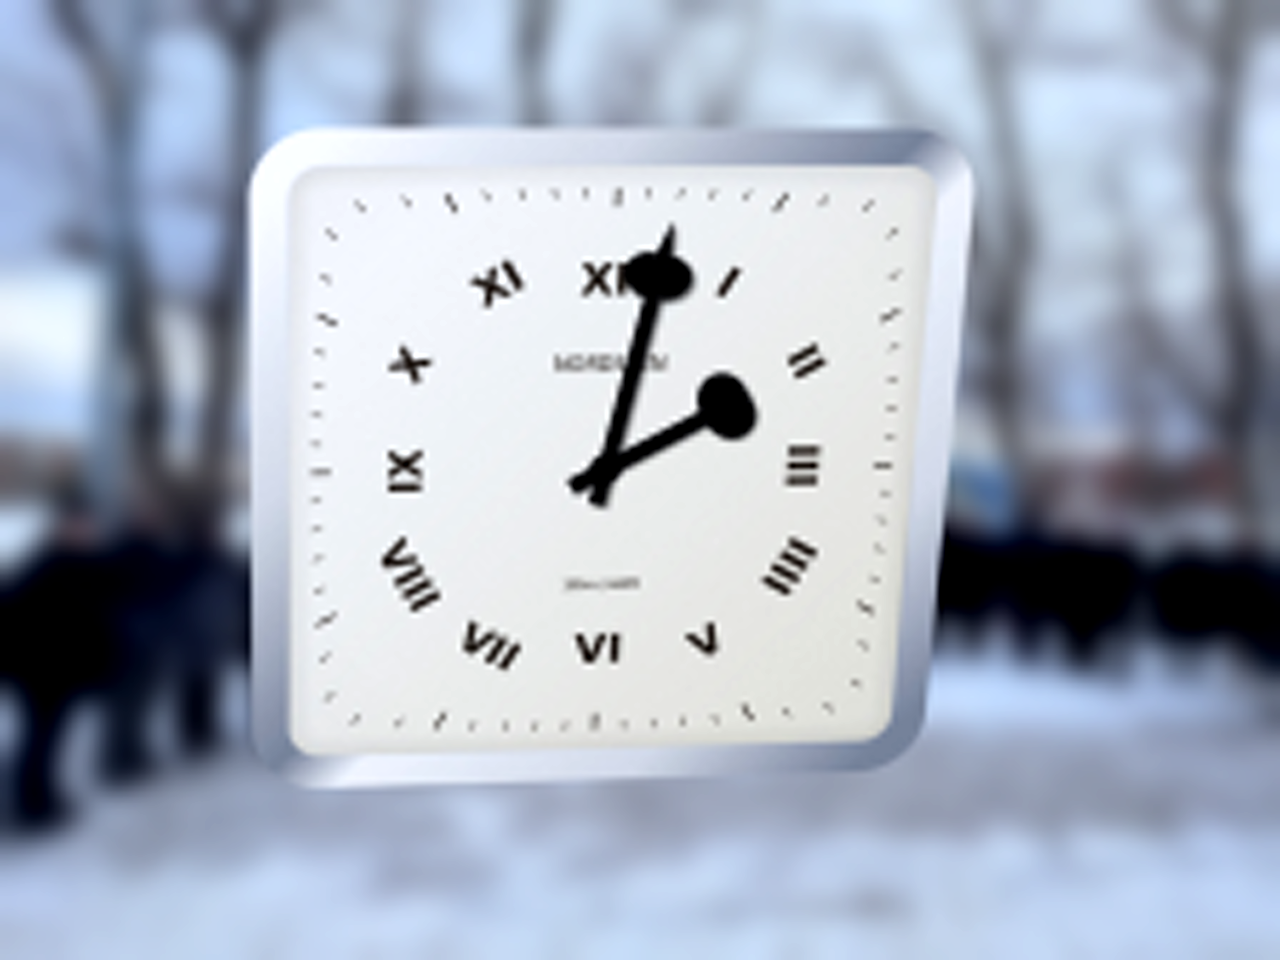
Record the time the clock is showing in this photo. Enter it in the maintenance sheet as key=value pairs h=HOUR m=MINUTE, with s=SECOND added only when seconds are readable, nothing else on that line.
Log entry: h=2 m=2
